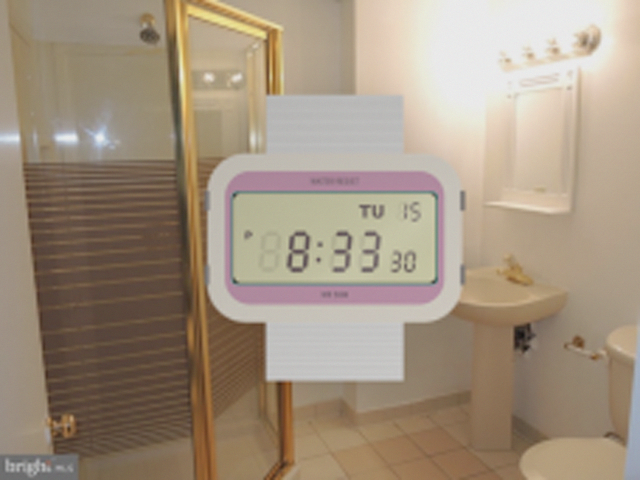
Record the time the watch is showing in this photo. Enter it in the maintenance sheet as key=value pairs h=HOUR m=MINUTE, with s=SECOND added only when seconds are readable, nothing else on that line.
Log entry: h=8 m=33 s=30
